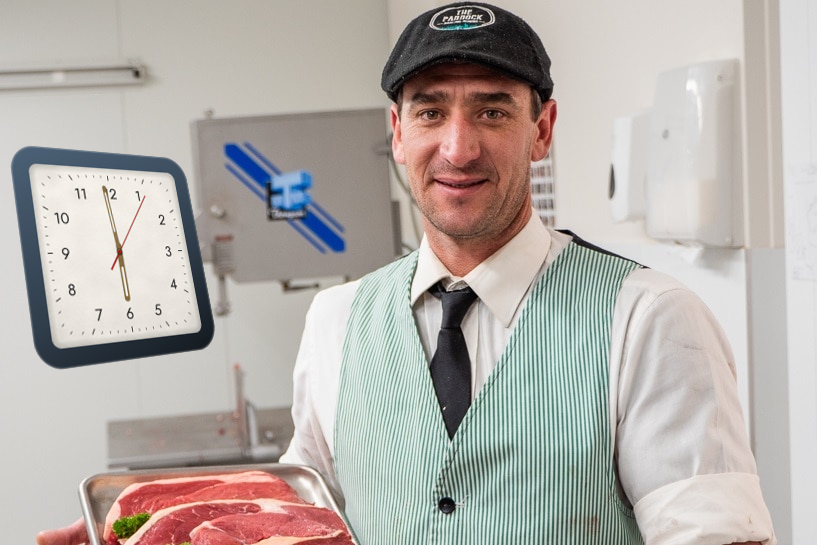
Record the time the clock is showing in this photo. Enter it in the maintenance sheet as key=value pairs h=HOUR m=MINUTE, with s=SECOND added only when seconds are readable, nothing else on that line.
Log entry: h=5 m=59 s=6
